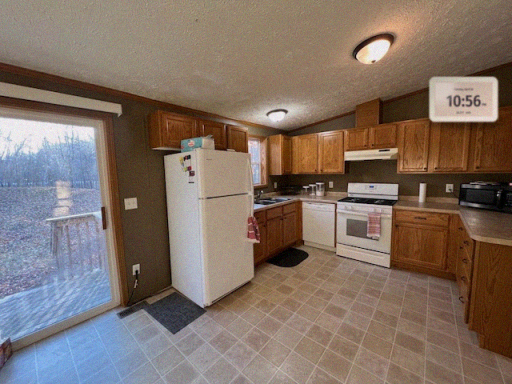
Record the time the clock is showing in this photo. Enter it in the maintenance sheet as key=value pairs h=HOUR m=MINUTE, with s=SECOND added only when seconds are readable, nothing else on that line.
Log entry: h=10 m=56
